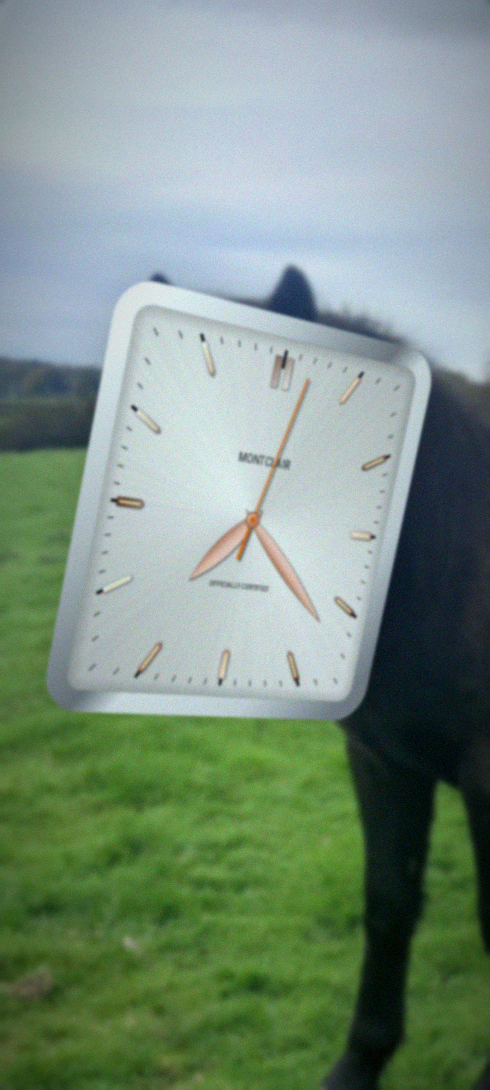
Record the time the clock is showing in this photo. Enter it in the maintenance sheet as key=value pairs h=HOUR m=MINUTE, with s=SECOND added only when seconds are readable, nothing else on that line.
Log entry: h=7 m=22 s=2
